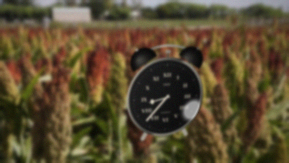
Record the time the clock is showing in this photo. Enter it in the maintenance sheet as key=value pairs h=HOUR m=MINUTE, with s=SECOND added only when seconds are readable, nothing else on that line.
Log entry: h=8 m=37
